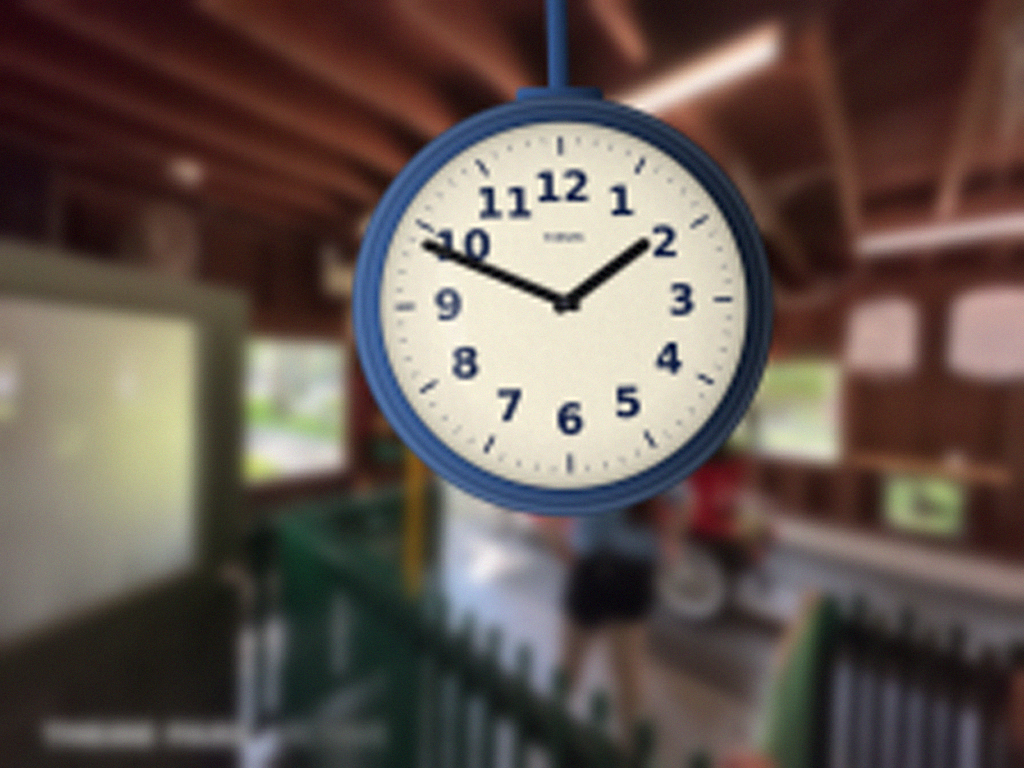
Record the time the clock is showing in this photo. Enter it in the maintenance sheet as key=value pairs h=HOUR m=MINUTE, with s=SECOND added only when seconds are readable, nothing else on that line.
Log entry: h=1 m=49
